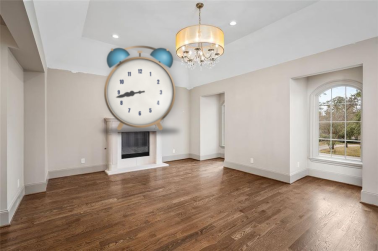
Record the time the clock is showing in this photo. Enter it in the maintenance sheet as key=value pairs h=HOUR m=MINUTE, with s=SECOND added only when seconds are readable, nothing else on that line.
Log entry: h=8 m=43
